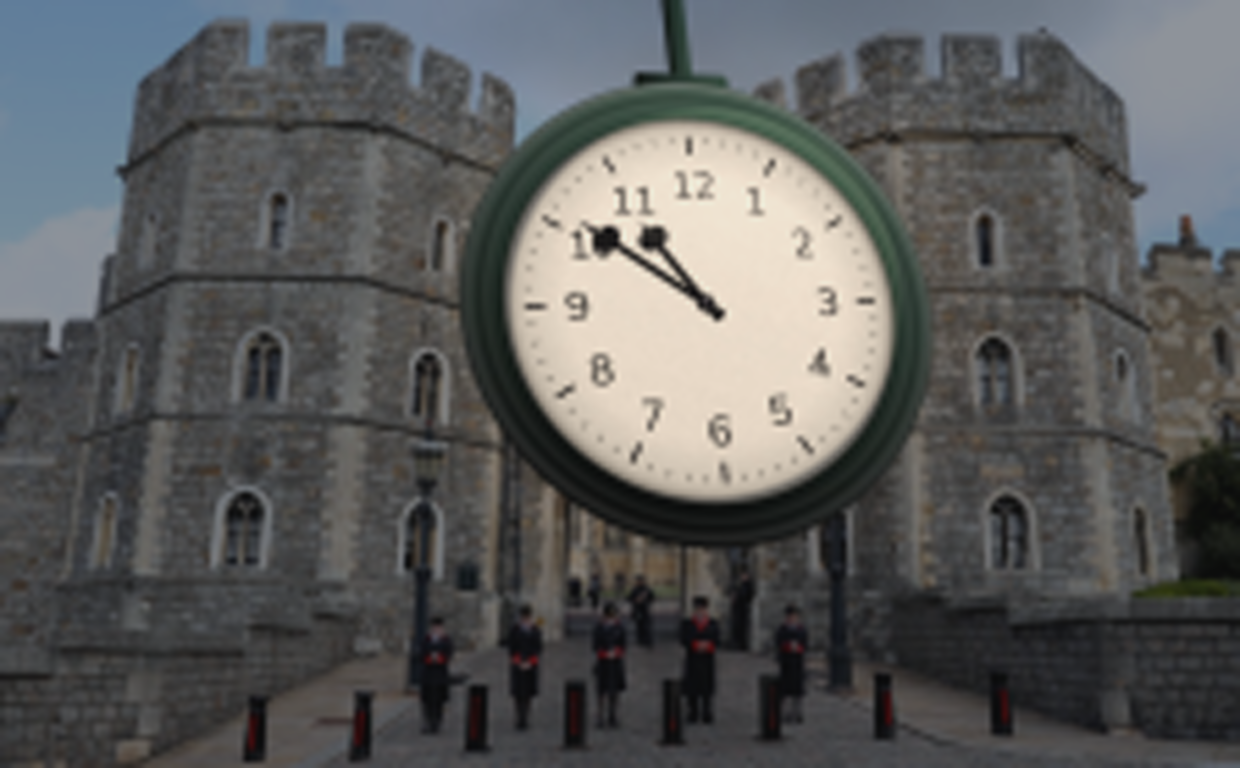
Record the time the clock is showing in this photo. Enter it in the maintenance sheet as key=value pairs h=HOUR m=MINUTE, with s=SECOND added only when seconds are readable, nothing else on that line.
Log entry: h=10 m=51
